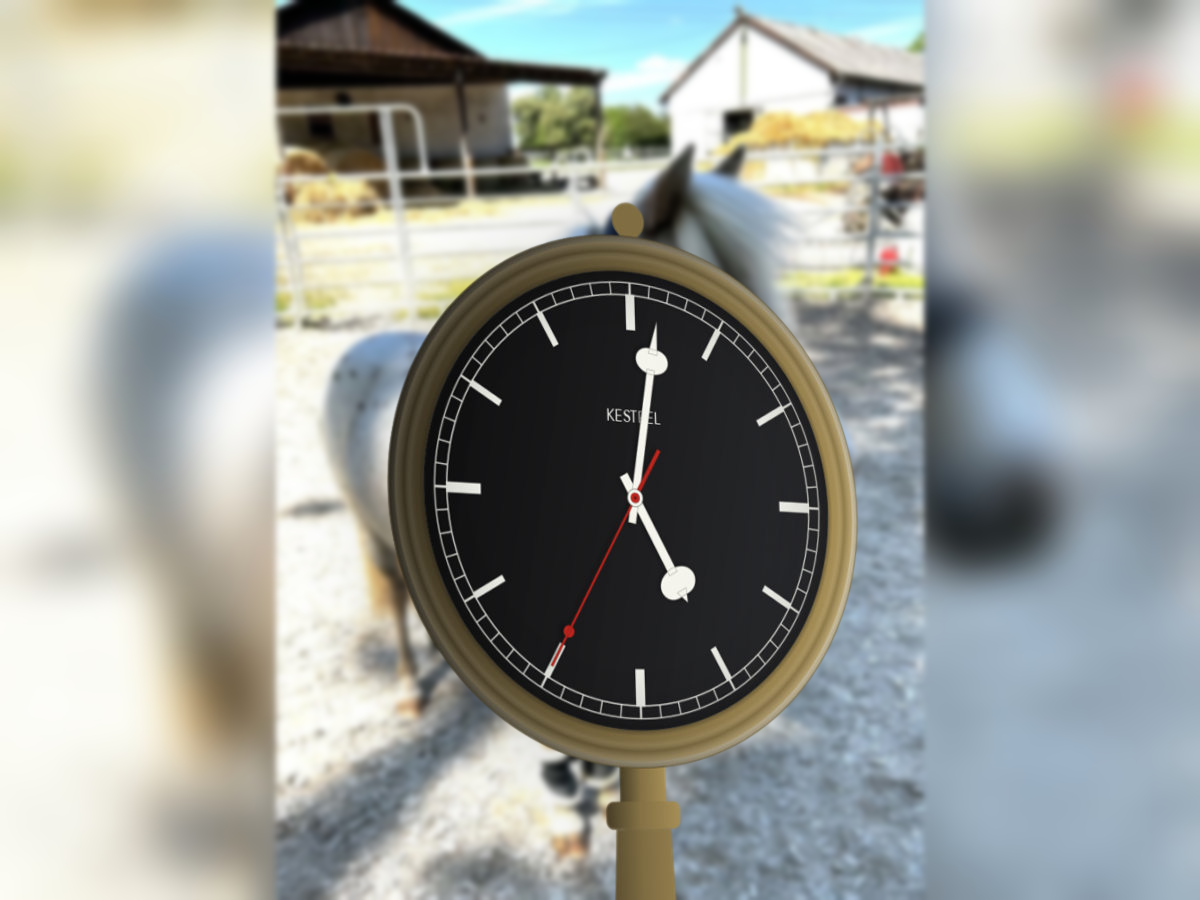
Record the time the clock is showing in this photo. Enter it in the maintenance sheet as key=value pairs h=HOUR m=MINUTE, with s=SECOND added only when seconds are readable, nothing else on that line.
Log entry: h=5 m=1 s=35
